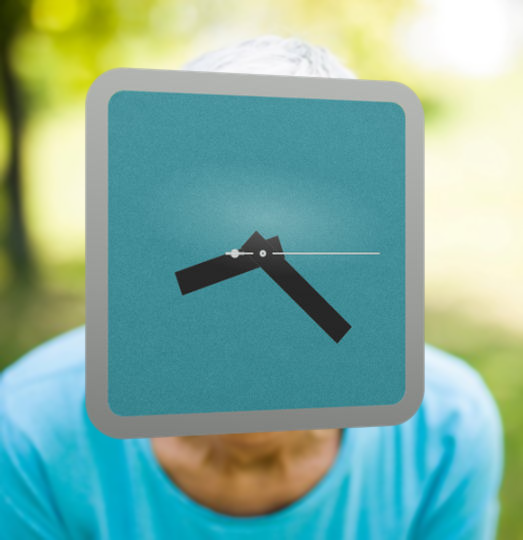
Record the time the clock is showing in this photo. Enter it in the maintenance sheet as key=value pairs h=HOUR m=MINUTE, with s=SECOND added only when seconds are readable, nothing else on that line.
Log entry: h=8 m=22 s=15
